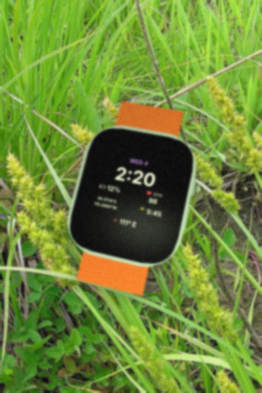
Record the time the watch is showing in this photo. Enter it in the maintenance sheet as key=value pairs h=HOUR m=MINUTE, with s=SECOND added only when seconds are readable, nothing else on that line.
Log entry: h=2 m=20
